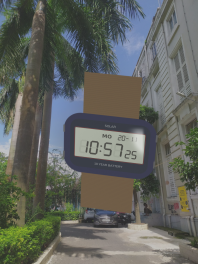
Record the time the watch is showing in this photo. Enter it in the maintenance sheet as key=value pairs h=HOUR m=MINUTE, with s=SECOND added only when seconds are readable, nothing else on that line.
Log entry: h=10 m=57 s=25
